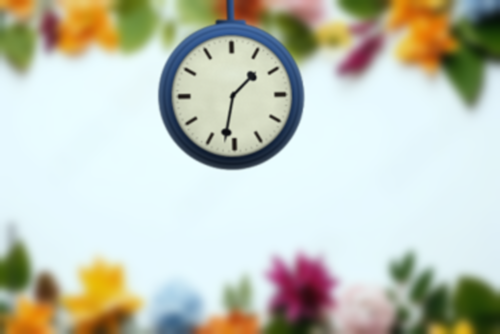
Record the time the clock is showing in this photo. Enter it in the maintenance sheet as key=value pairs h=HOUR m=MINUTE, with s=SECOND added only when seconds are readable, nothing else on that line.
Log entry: h=1 m=32
